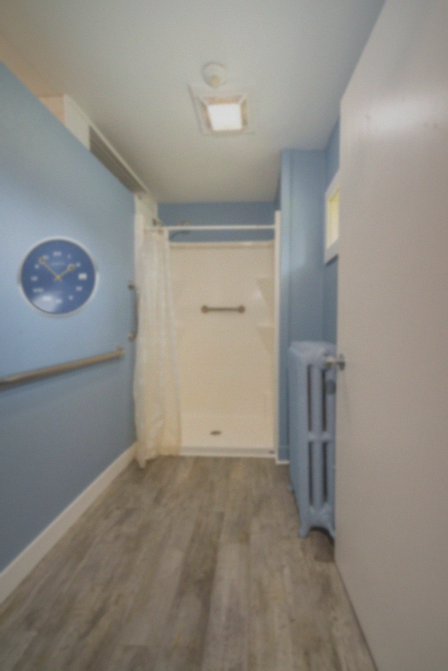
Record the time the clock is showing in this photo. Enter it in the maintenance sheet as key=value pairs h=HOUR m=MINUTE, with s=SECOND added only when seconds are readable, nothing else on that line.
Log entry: h=1 m=53
